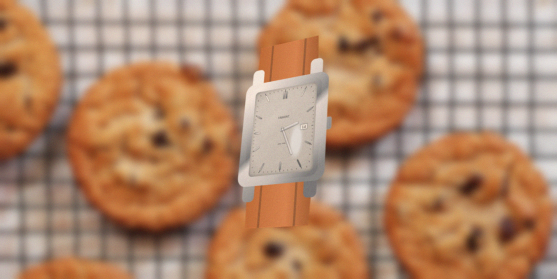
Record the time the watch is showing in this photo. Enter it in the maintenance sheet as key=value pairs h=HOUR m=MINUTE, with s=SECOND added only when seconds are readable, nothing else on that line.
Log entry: h=2 m=26
